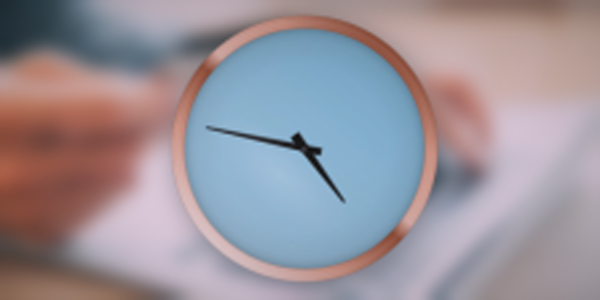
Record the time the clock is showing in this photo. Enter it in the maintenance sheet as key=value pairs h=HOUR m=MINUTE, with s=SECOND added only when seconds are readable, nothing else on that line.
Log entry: h=4 m=47
